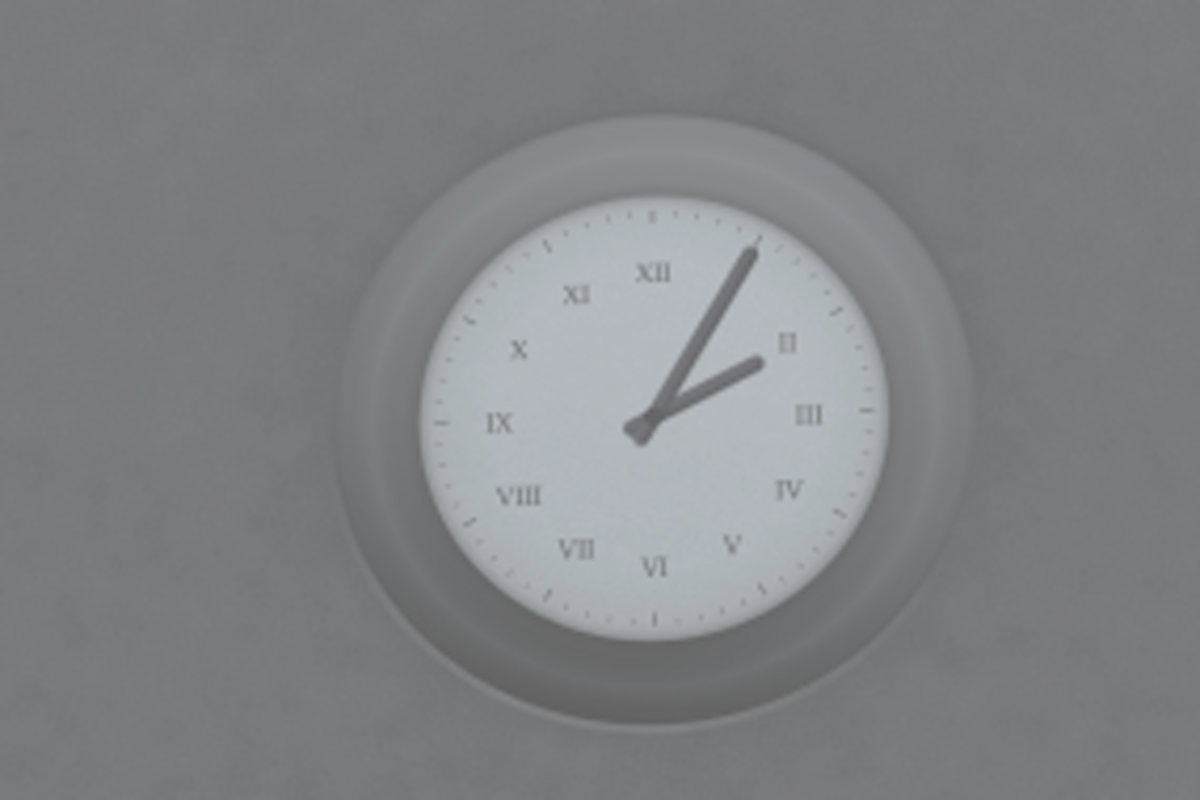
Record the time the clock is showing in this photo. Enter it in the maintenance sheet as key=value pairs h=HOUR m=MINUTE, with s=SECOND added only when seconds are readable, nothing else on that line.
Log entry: h=2 m=5
